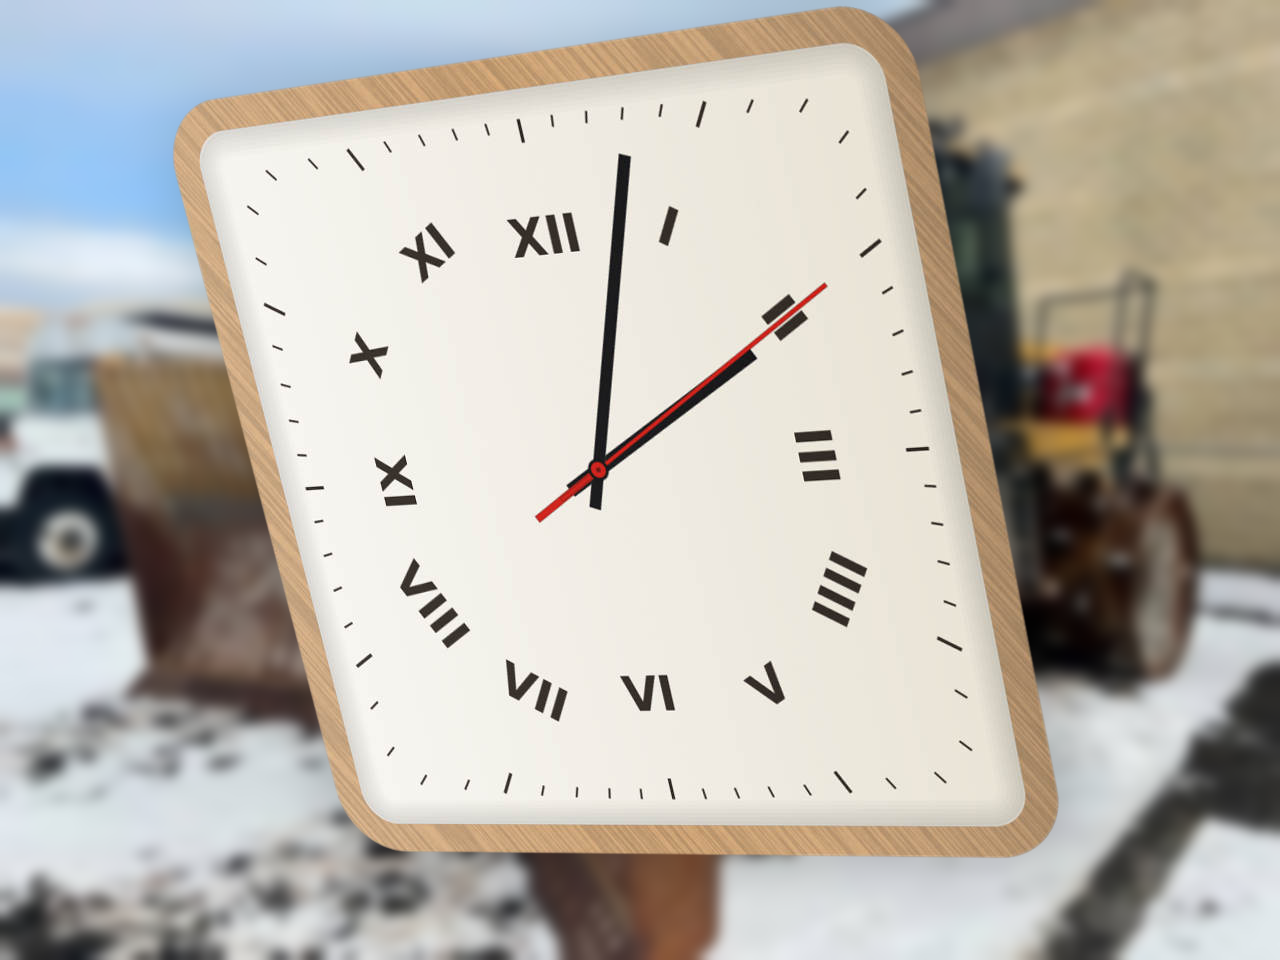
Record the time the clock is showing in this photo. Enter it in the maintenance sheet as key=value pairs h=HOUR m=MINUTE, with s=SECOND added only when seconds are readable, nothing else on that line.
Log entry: h=2 m=3 s=10
